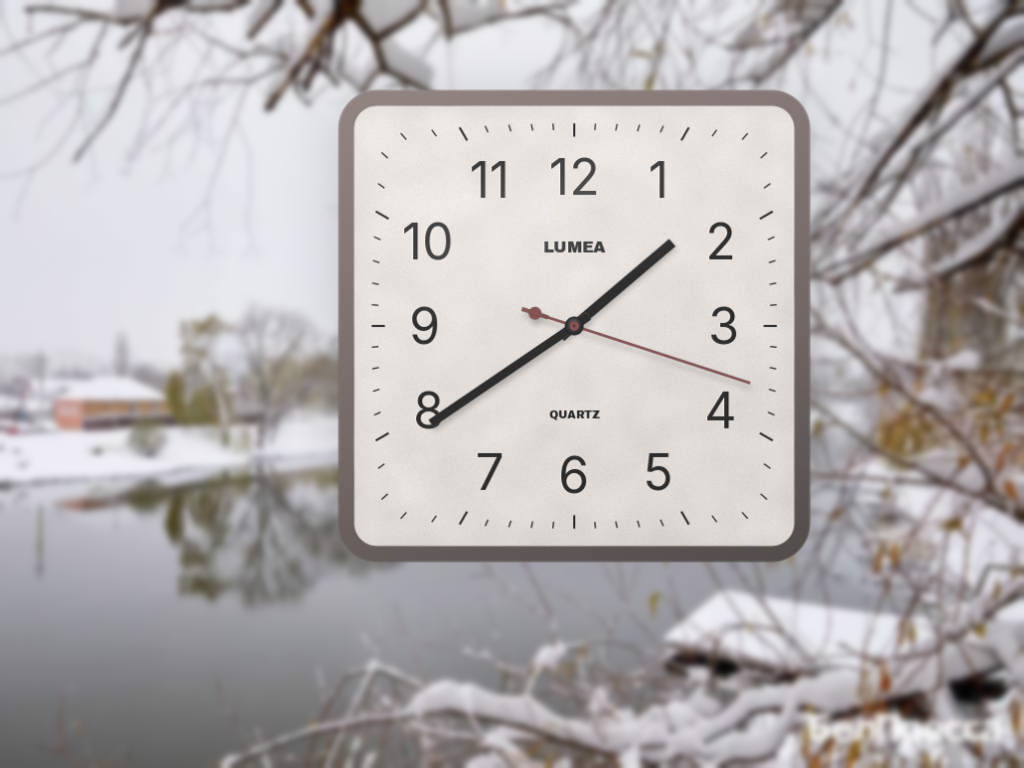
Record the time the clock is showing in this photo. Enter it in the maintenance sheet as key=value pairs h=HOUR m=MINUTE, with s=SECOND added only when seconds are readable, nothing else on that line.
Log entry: h=1 m=39 s=18
